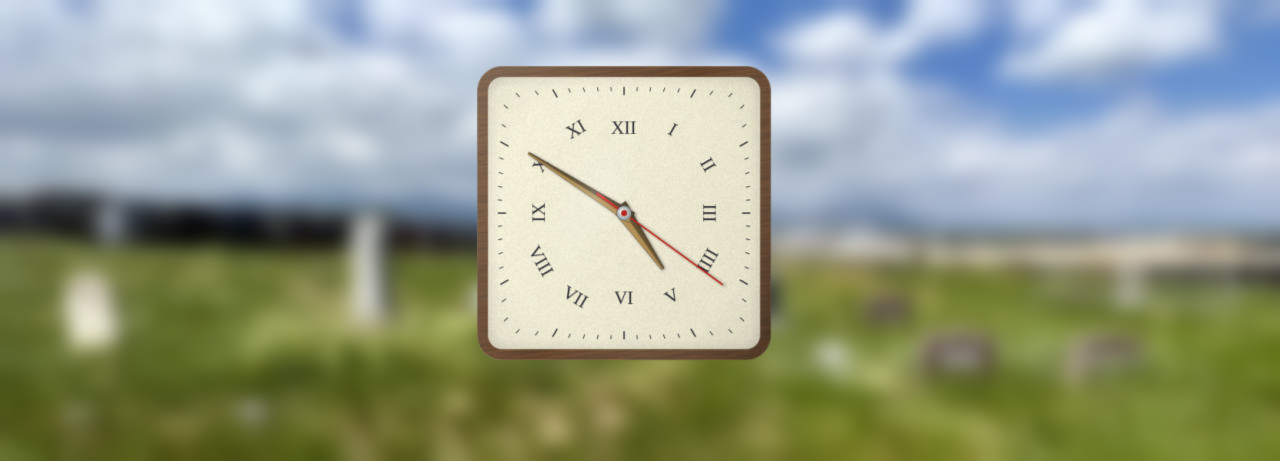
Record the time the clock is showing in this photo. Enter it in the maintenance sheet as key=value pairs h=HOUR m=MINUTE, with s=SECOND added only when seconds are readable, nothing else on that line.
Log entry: h=4 m=50 s=21
